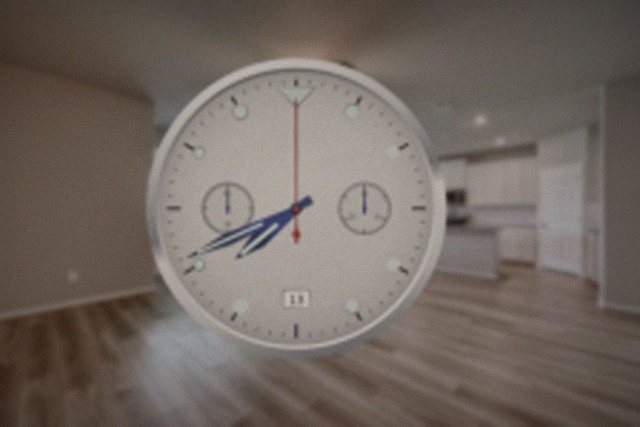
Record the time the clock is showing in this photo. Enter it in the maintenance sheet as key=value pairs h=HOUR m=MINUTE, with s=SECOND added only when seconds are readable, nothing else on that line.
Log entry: h=7 m=41
